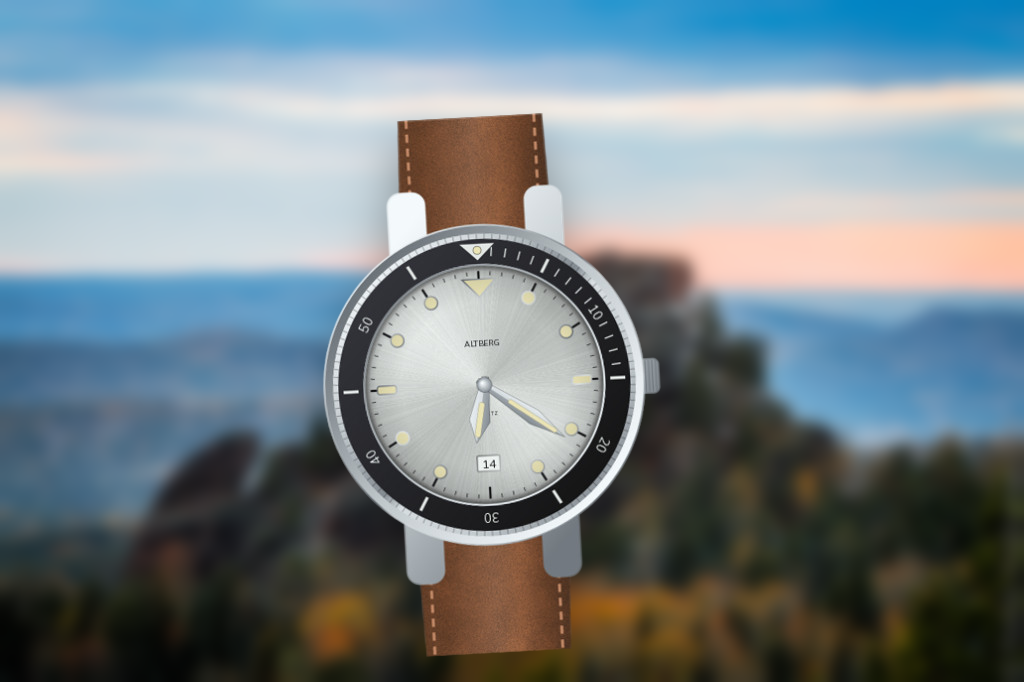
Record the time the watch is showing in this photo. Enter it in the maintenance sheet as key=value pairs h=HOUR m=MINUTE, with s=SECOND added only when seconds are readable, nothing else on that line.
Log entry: h=6 m=21
